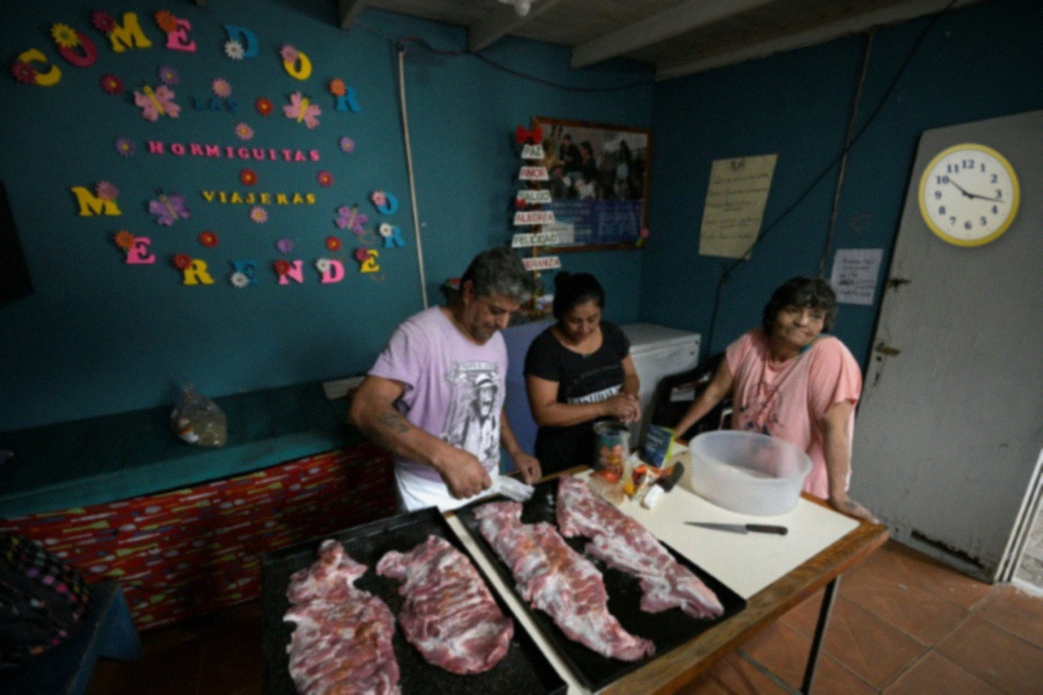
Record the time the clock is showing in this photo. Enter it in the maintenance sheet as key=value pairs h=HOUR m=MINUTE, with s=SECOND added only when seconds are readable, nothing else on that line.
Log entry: h=10 m=17
